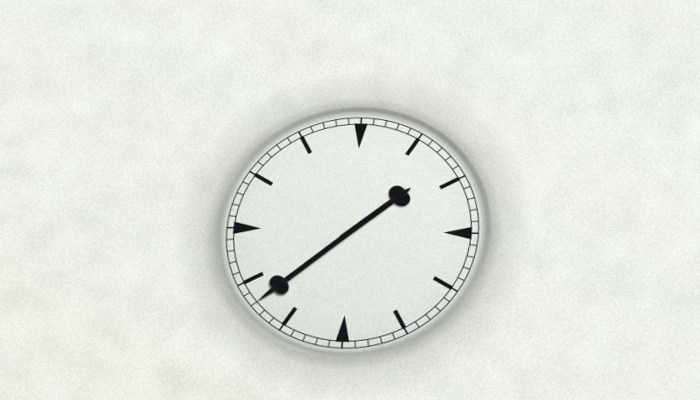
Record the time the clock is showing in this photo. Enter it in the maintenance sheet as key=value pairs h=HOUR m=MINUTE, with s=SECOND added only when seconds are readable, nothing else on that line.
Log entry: h=1 m=38
